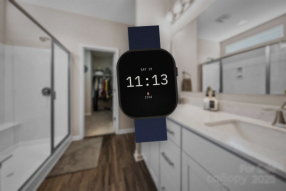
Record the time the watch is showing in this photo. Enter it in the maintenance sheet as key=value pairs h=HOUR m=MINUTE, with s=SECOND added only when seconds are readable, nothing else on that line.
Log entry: h=11 m=13
